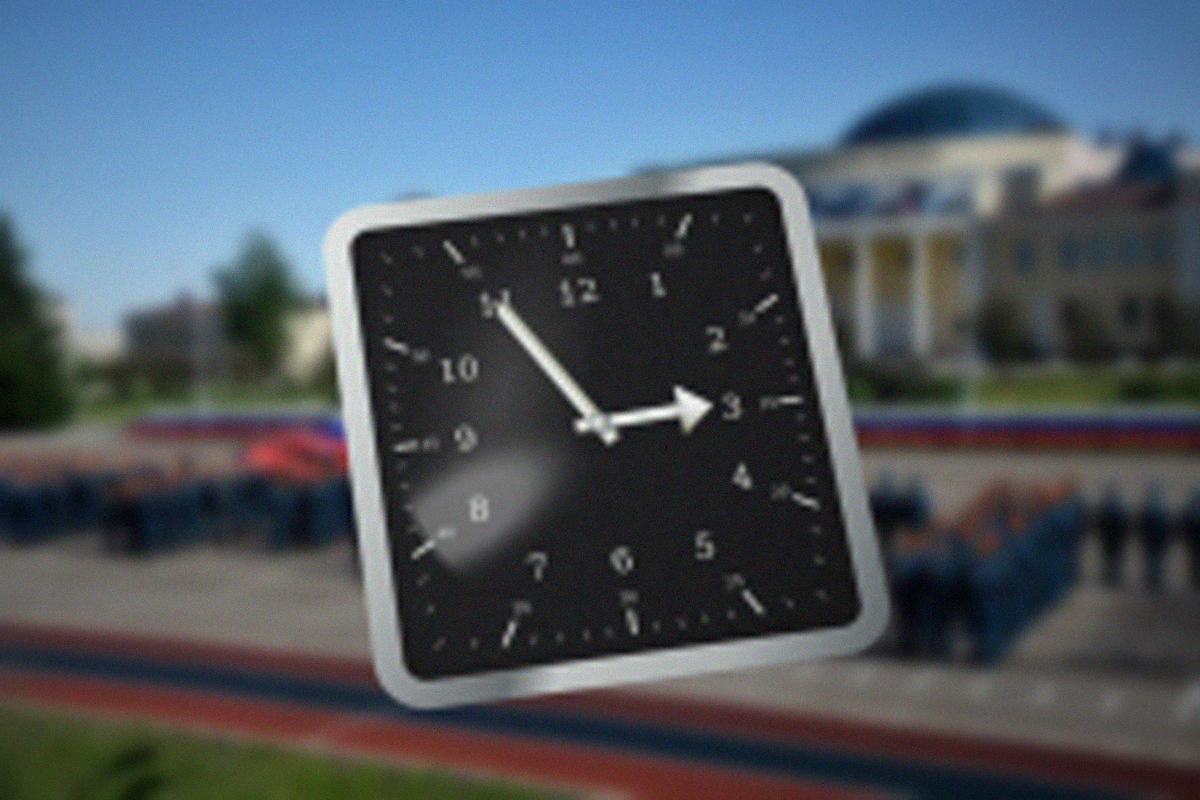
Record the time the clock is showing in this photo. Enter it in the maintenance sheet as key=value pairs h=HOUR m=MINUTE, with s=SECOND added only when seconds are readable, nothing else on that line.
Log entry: h=2 m=55
